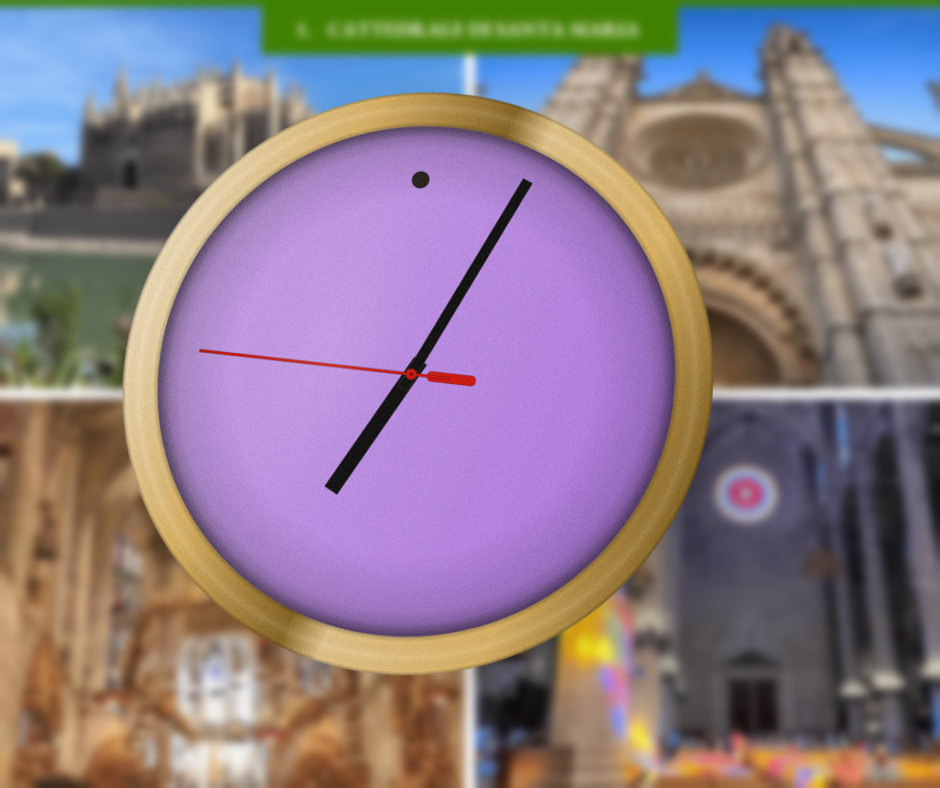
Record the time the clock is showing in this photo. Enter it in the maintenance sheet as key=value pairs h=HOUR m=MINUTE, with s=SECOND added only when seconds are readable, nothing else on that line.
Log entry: h=7 m=4 s=46
